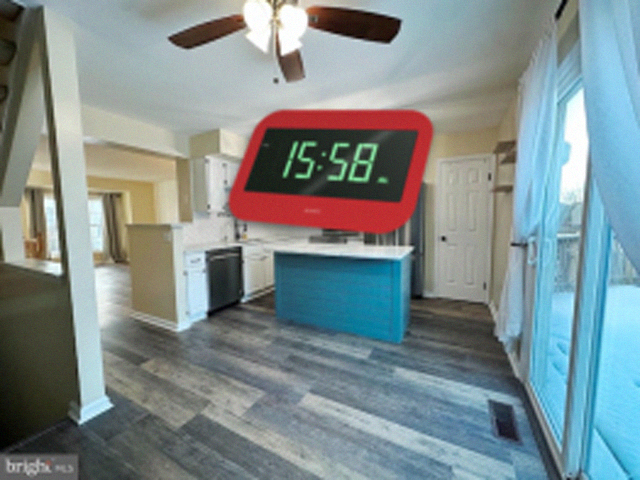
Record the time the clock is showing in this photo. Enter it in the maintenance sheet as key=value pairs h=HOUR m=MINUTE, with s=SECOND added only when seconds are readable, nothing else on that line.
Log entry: h=15 m=58
